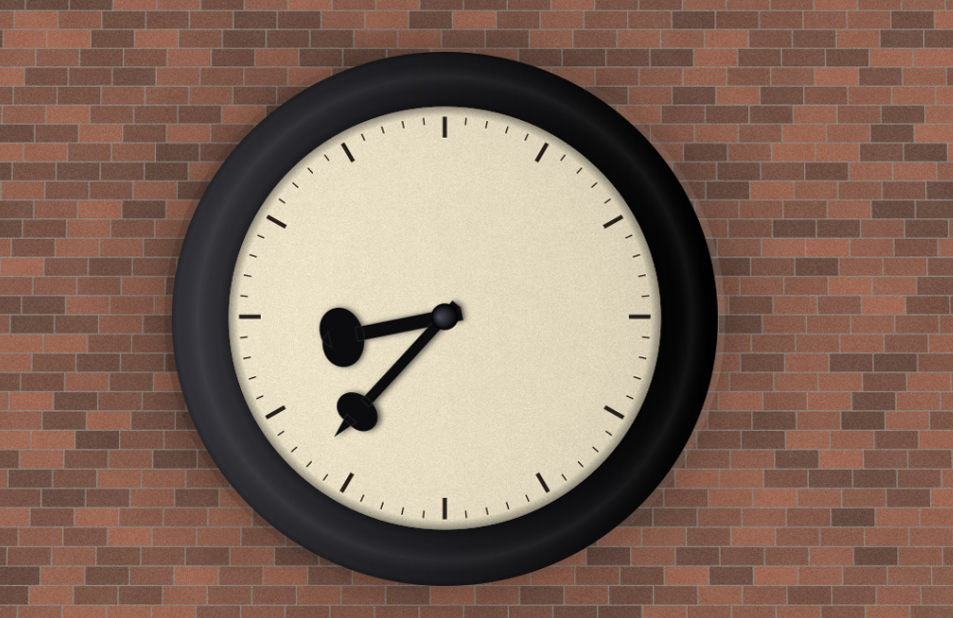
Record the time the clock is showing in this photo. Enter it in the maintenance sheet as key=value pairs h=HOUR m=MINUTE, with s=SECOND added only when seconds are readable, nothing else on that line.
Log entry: h=8 m=37
